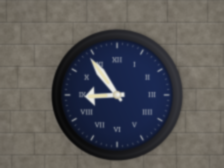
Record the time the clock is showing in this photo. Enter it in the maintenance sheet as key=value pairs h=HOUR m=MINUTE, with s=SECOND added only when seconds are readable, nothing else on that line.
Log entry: h=8 m=54
